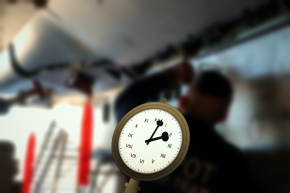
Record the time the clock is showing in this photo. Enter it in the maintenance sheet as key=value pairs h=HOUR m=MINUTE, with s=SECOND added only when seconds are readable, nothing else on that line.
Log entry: h=2 m=2
